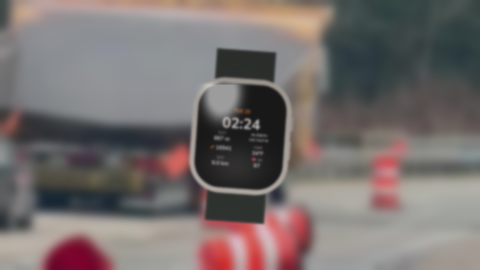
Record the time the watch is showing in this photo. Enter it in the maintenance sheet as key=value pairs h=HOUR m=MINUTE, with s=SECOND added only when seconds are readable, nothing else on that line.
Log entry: h=2 m=24
